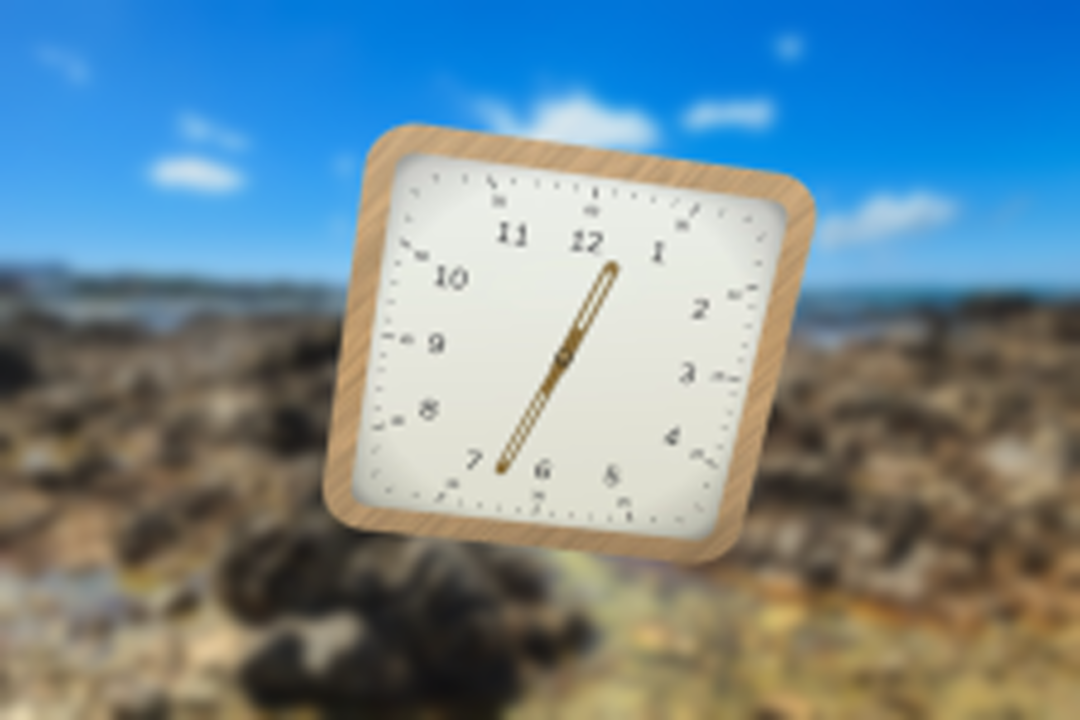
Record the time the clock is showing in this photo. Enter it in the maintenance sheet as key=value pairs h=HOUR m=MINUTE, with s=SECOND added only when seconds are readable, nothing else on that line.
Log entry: h=12 m=33
